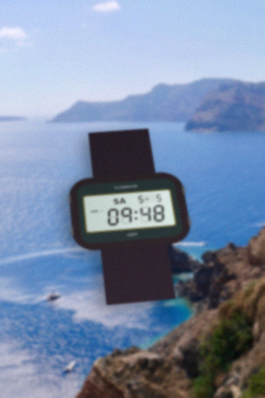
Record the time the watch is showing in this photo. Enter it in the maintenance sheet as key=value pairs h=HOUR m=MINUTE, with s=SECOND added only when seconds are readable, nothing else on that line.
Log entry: h=9 m=48
